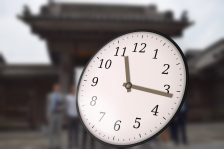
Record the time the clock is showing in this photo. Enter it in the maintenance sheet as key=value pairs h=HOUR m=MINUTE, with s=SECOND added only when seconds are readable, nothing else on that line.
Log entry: h=11 m=16
